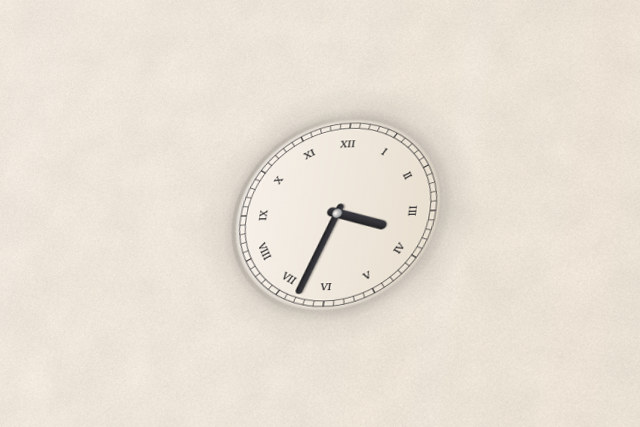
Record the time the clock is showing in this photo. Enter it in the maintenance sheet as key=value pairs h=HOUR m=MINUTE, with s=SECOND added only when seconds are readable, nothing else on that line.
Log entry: h=3 m=33
